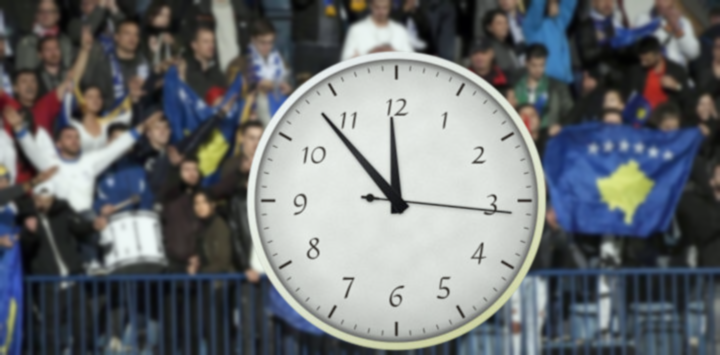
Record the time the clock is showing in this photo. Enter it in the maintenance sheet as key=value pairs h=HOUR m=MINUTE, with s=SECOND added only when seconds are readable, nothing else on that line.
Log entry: h=11 m=53 s=16
